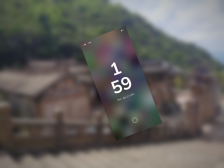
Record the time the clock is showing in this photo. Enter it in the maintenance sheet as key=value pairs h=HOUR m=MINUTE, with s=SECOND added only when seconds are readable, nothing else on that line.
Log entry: h=1 m=59
